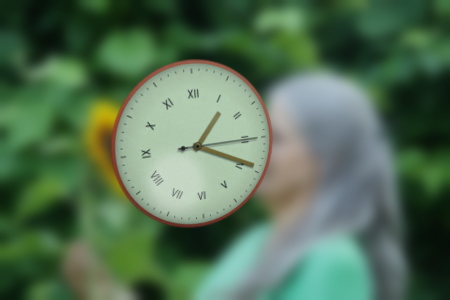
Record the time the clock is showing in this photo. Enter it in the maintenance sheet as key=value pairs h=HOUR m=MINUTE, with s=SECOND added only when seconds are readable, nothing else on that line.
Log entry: h=1 m=19 s=15
